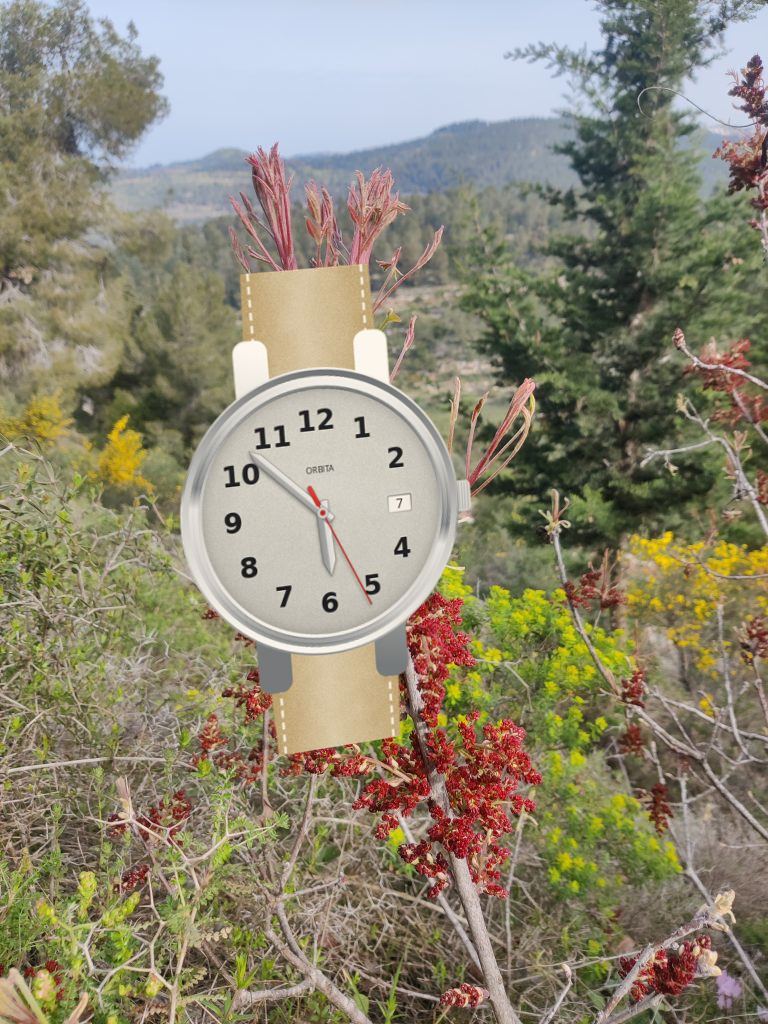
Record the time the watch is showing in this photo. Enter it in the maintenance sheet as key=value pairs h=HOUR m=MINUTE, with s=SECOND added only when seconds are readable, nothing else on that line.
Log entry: h=5 m=52 s=26
